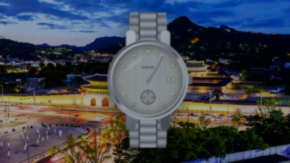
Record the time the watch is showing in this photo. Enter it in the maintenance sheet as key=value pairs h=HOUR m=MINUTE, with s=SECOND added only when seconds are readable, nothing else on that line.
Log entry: h=1 m=5
